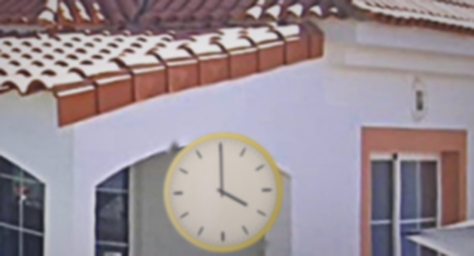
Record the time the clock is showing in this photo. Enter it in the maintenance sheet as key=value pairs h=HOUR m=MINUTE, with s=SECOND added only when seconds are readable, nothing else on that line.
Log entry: h=4 m=0
